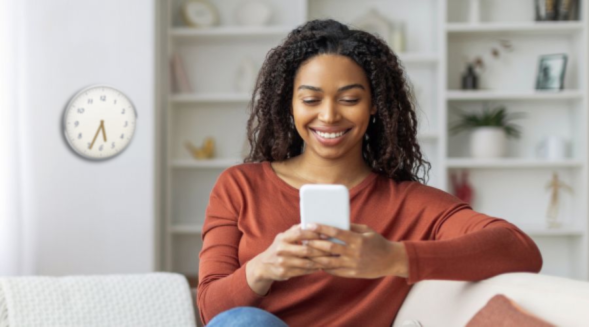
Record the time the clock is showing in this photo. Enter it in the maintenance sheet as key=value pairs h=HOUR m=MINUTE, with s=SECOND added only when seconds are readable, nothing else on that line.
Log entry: h=5 m=34
